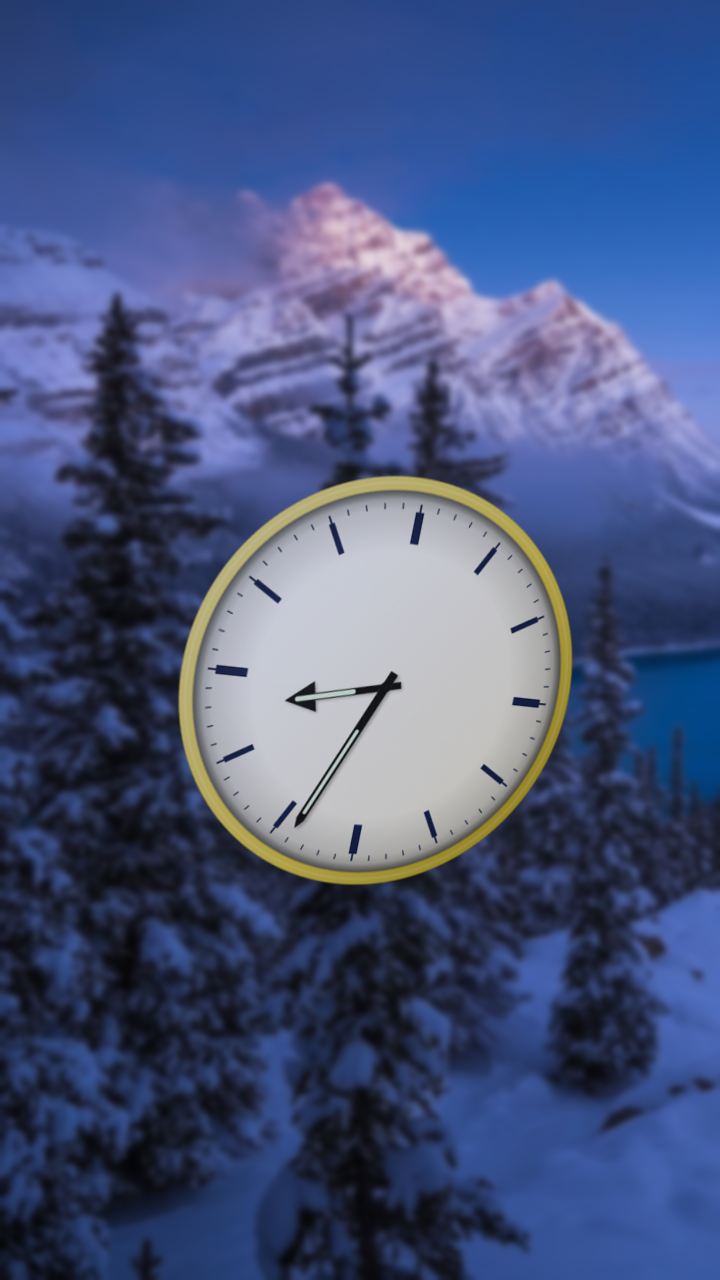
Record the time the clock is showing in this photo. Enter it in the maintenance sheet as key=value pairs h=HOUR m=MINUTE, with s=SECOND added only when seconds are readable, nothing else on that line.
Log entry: h=8 m=34
